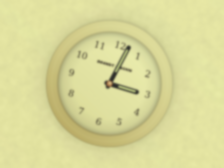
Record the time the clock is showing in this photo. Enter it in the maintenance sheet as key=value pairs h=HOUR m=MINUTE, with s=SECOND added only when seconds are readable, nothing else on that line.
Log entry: h=3 m=2
